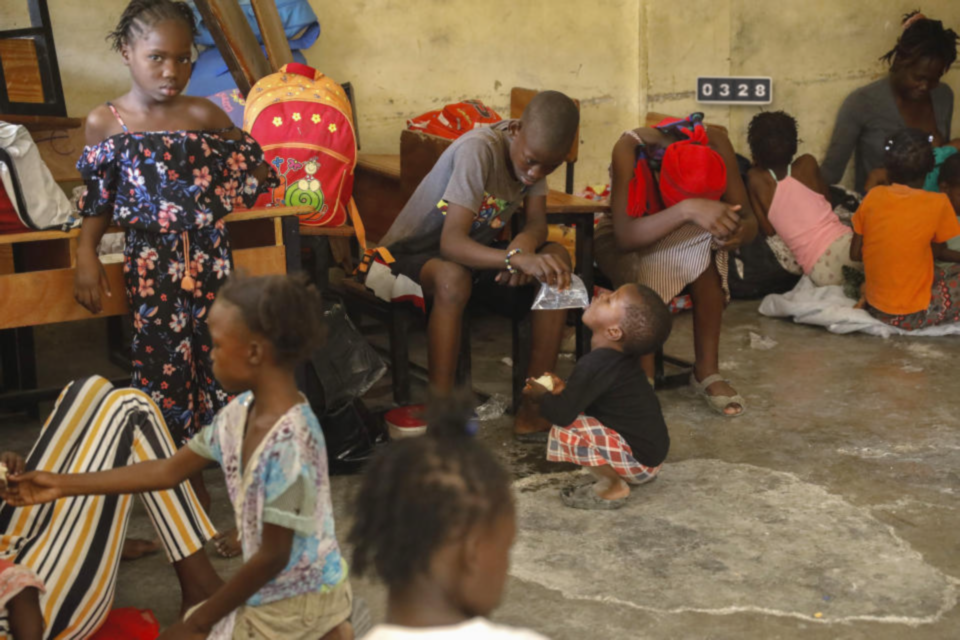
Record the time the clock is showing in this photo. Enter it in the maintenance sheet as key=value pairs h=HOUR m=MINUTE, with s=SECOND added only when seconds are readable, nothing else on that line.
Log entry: h=3 m=28
